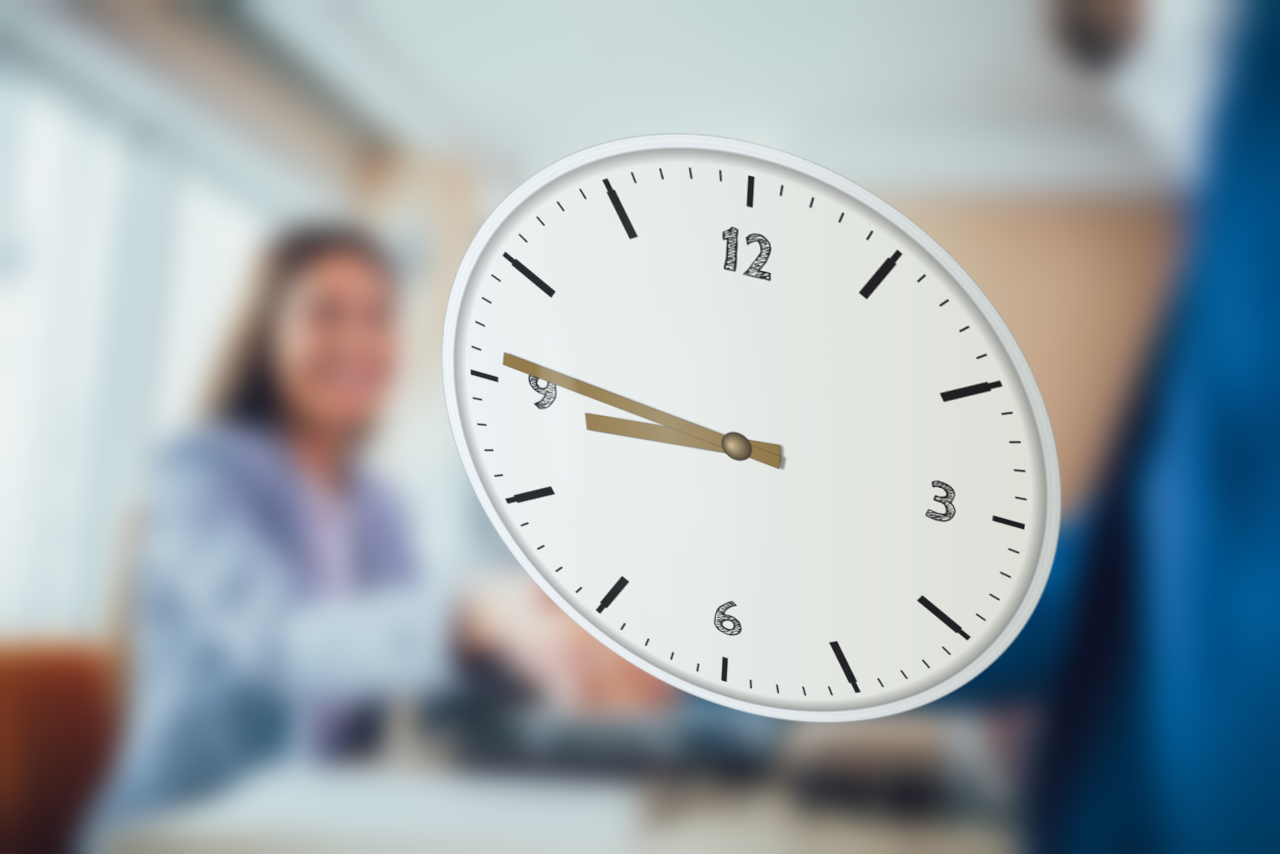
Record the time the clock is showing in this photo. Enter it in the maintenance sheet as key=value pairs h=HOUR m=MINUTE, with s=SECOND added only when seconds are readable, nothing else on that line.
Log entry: h=8 m=46
